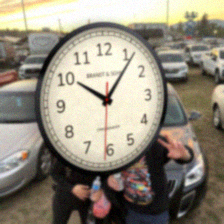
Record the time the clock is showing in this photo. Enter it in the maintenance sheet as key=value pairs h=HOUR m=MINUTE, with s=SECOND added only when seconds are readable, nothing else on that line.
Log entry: h=10 m=6 s=31
